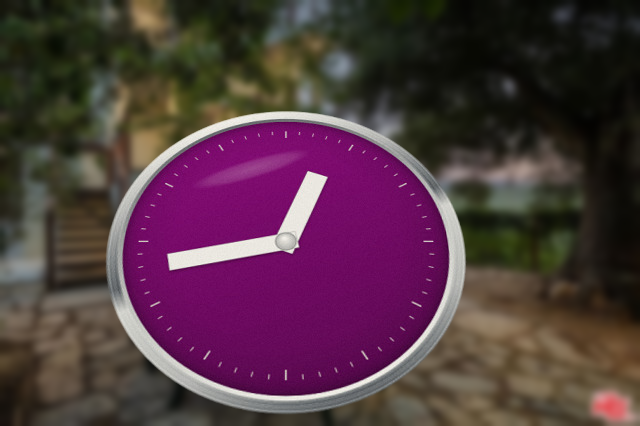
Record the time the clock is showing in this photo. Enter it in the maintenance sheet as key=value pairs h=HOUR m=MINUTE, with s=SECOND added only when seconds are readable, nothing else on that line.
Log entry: h=12 m=43
